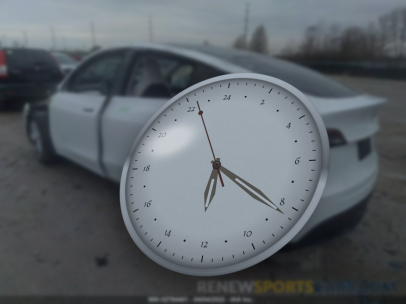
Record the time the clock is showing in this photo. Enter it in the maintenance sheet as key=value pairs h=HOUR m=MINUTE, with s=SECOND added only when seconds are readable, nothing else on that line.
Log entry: h=12 m=20 s=56
